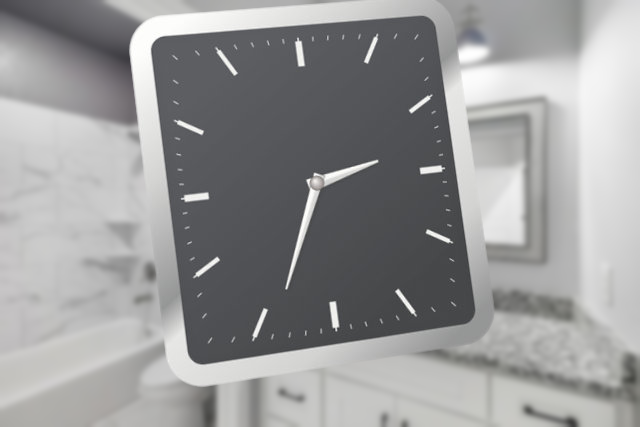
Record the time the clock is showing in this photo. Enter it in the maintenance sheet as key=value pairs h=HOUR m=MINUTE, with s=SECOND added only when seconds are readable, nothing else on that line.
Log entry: h=2 m=34
